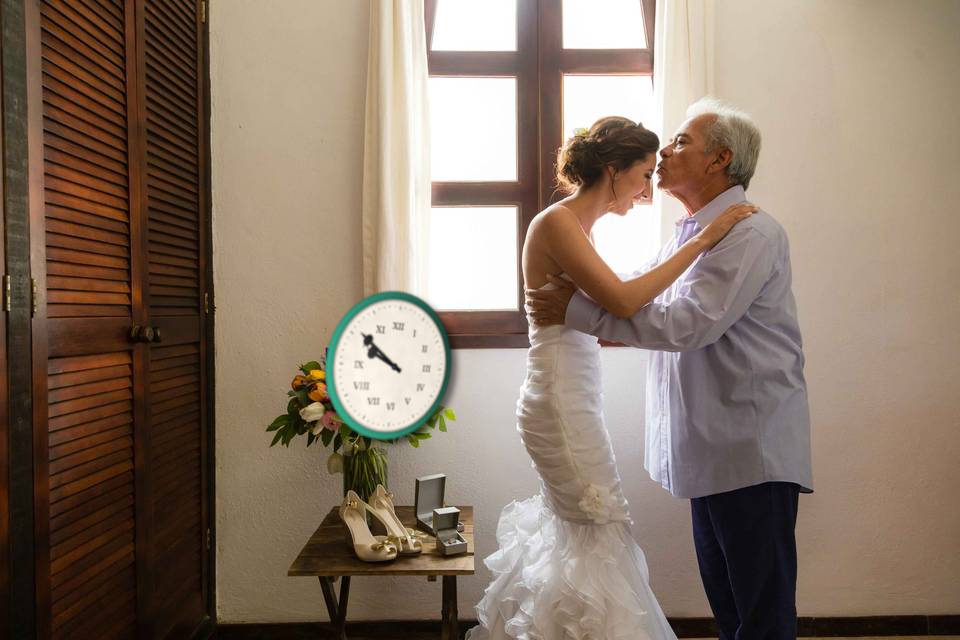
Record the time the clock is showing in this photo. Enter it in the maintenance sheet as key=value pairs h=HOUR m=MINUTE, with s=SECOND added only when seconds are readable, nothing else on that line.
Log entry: h=9 m=51
